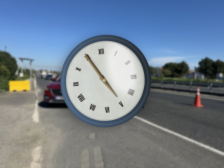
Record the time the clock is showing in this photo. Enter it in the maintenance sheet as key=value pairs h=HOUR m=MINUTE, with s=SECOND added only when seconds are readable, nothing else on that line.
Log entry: h=4 m=55
